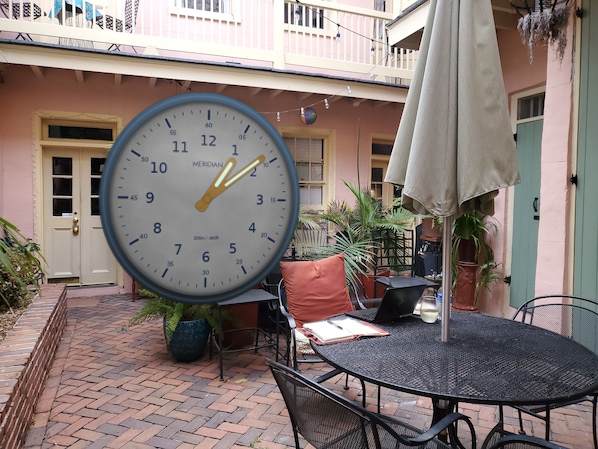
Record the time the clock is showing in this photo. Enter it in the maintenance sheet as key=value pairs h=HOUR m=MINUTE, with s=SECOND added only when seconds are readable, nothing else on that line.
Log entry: h=1 m=9
